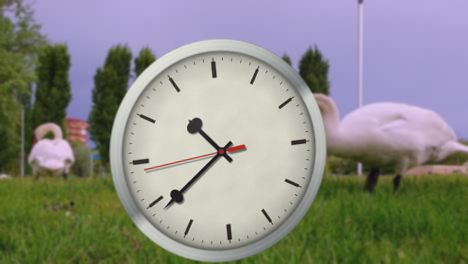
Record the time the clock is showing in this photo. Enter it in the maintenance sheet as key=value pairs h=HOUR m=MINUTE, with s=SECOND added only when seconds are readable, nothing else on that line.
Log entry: h=10 m=38 s=44
